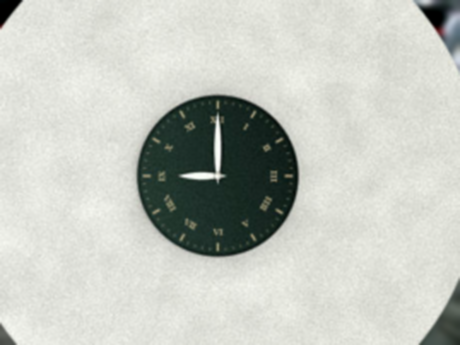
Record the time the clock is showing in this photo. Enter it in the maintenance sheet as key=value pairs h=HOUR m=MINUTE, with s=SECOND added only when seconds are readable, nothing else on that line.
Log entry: h=9 m=0
